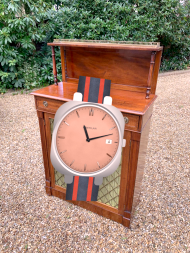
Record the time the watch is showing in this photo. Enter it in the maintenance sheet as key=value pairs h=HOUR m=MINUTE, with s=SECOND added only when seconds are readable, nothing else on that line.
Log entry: h=11 m=12
